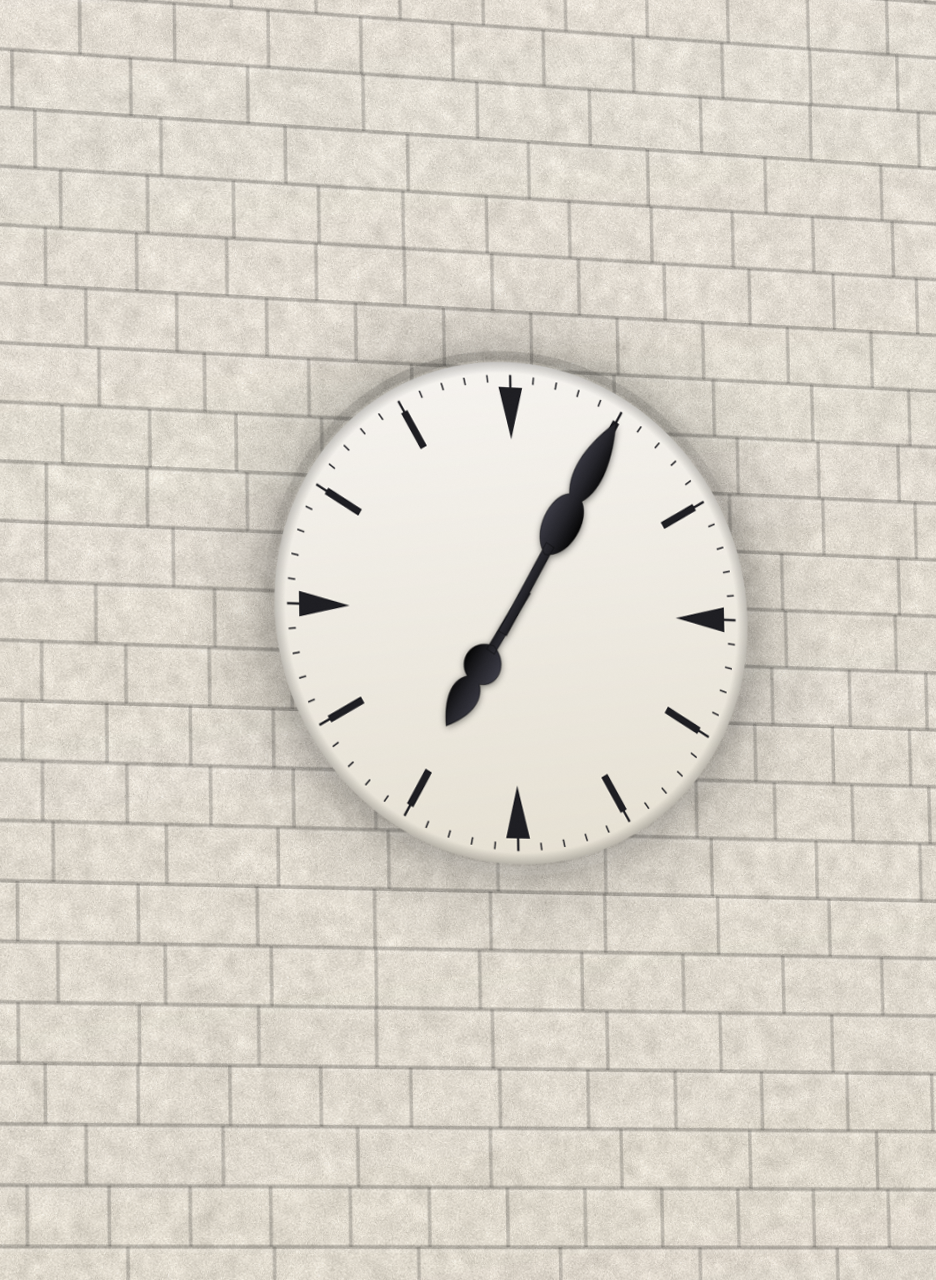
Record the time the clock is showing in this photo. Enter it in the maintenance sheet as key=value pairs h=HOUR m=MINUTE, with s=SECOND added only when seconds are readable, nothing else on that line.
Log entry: h=7 m=5
